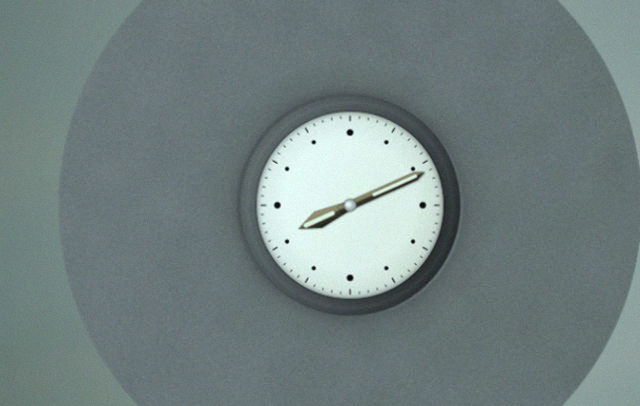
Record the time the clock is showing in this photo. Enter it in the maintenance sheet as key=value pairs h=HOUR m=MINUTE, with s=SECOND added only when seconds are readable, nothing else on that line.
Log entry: h=8 m=11
